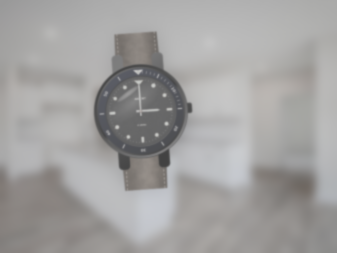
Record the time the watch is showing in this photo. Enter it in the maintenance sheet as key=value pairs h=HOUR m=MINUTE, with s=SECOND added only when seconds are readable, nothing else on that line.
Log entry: h=3 m=0
